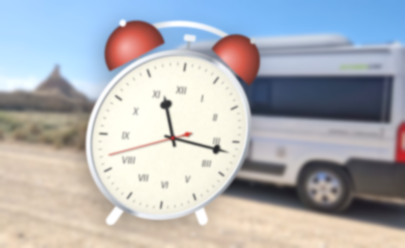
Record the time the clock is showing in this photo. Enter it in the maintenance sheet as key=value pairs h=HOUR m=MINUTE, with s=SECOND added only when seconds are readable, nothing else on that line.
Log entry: h=11 m=16 s=42
